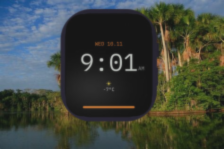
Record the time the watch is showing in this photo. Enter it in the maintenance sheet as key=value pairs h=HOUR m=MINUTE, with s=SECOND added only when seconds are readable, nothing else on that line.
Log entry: h=9 m=1
